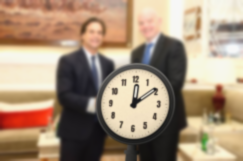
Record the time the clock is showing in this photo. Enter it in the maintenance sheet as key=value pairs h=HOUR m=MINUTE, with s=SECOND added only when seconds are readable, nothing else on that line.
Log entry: h=12 m=9
